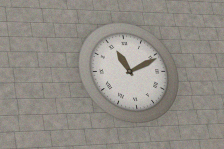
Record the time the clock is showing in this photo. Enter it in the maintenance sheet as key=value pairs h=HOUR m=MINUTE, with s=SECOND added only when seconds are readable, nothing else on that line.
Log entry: h=11 m=11
